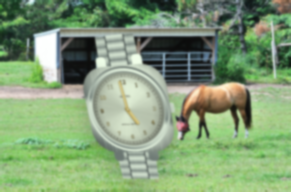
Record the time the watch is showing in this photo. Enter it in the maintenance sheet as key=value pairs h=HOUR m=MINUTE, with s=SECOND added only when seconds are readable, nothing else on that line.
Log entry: h=4 m=59
